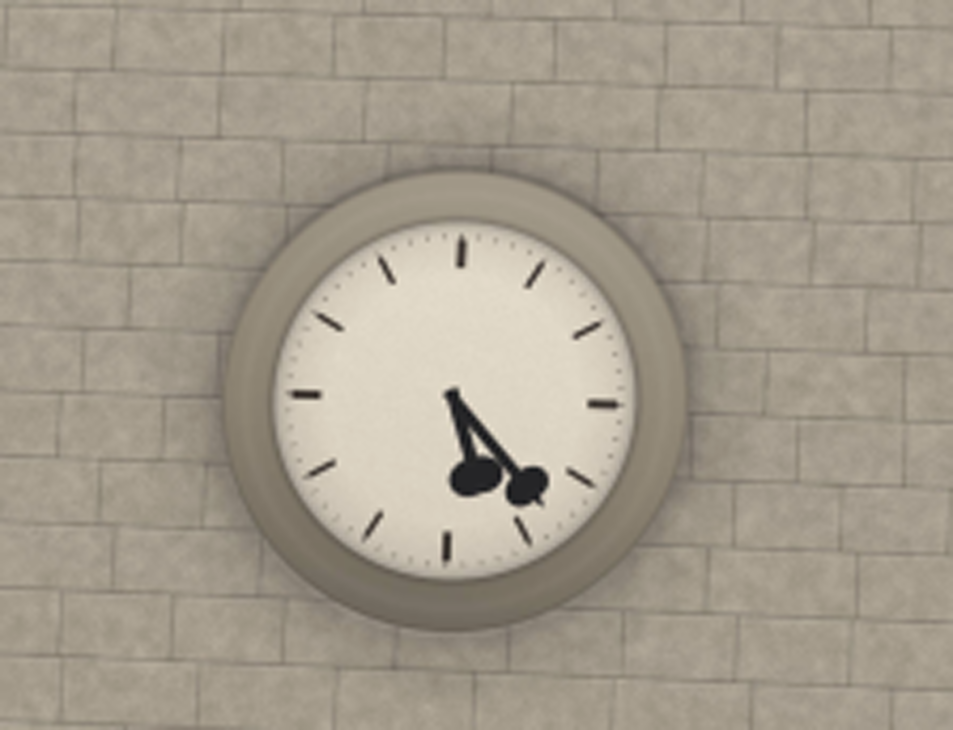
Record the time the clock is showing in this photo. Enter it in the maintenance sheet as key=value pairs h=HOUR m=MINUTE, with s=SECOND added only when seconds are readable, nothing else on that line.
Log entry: h=5 m=23
